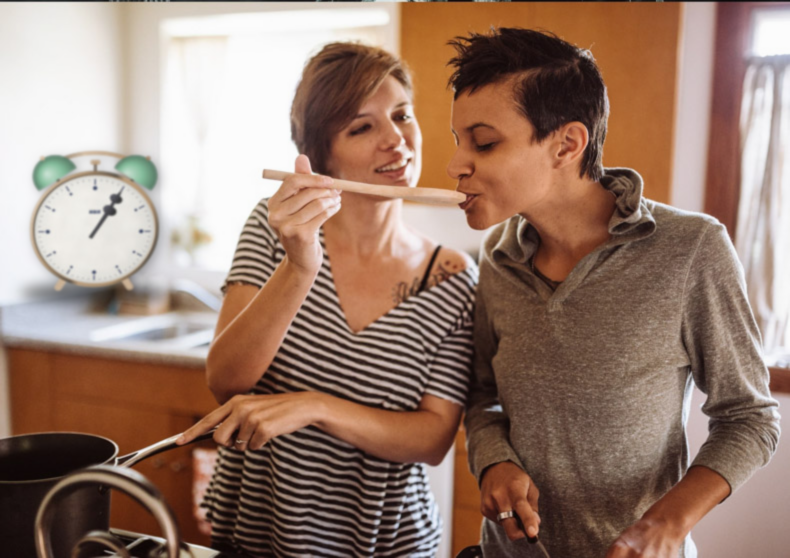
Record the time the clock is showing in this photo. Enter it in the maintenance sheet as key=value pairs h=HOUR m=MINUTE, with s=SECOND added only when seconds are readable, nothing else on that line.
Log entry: h=1 m=5
